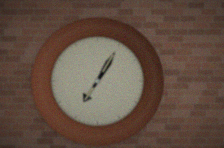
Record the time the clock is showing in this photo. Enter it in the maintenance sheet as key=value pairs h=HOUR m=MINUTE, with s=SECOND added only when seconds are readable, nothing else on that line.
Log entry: h=7 m=5
